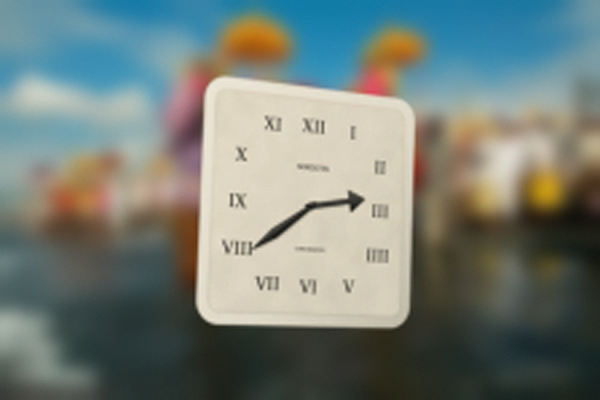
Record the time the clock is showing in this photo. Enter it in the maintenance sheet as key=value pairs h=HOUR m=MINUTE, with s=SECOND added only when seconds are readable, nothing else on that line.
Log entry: h=2 m=39
